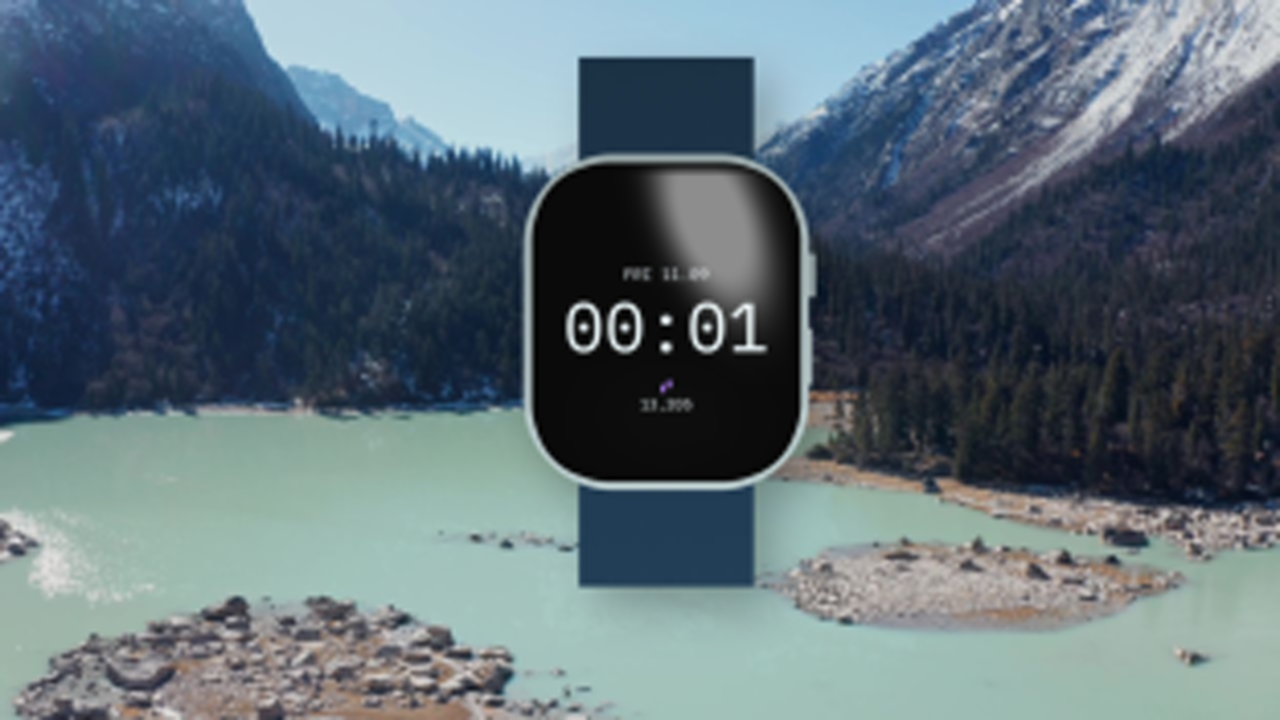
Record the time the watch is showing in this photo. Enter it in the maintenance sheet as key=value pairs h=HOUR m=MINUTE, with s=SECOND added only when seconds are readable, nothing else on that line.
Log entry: h=0 m=1
